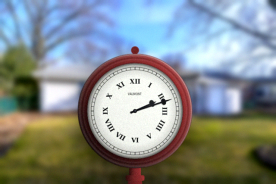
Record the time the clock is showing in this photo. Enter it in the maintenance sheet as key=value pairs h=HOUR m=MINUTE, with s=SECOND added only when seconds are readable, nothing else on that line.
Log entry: h=2 m=12
